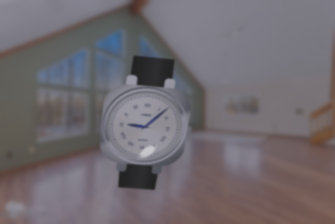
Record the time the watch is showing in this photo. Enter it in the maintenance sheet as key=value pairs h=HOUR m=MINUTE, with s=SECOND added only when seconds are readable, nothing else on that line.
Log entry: h=9 m=7
